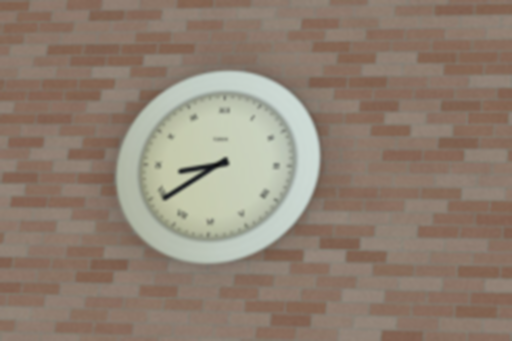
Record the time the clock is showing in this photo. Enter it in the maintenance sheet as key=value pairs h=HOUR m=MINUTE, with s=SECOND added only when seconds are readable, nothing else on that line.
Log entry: h=8 m=39
